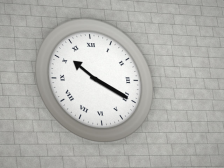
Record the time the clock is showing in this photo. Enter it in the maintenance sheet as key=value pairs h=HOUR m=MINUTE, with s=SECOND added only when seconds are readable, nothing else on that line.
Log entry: h=10 m=20
